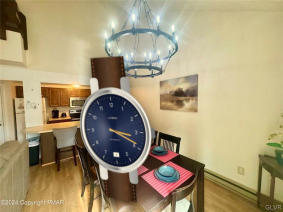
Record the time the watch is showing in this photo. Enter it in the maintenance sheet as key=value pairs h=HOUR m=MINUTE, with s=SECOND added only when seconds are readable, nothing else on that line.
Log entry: h=3 m=19
